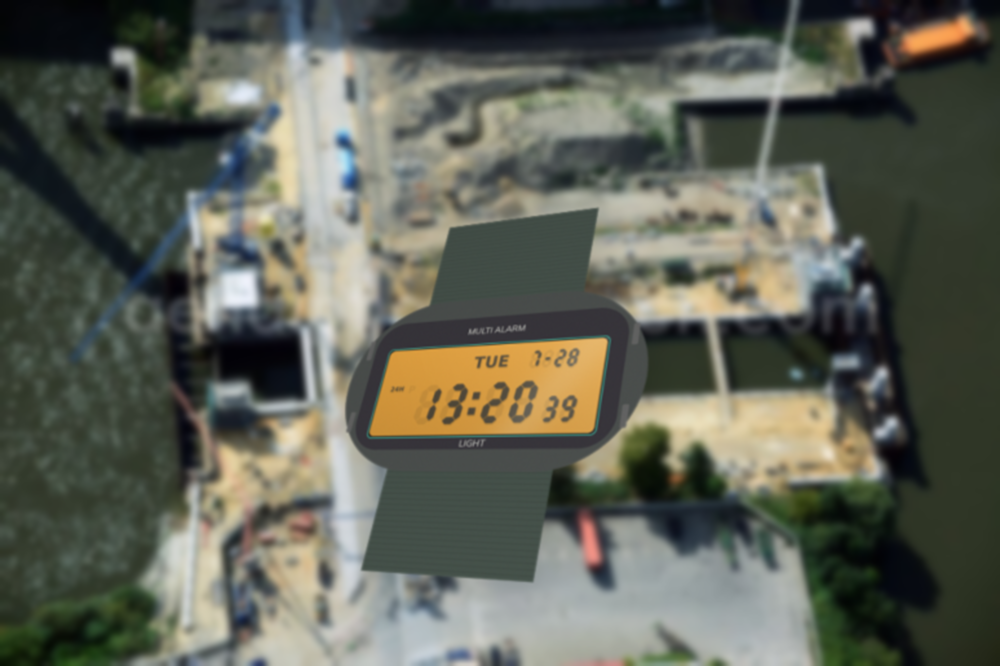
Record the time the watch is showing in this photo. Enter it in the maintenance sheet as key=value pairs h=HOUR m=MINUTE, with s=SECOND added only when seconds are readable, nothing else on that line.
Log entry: h=13 m=20 s=39
